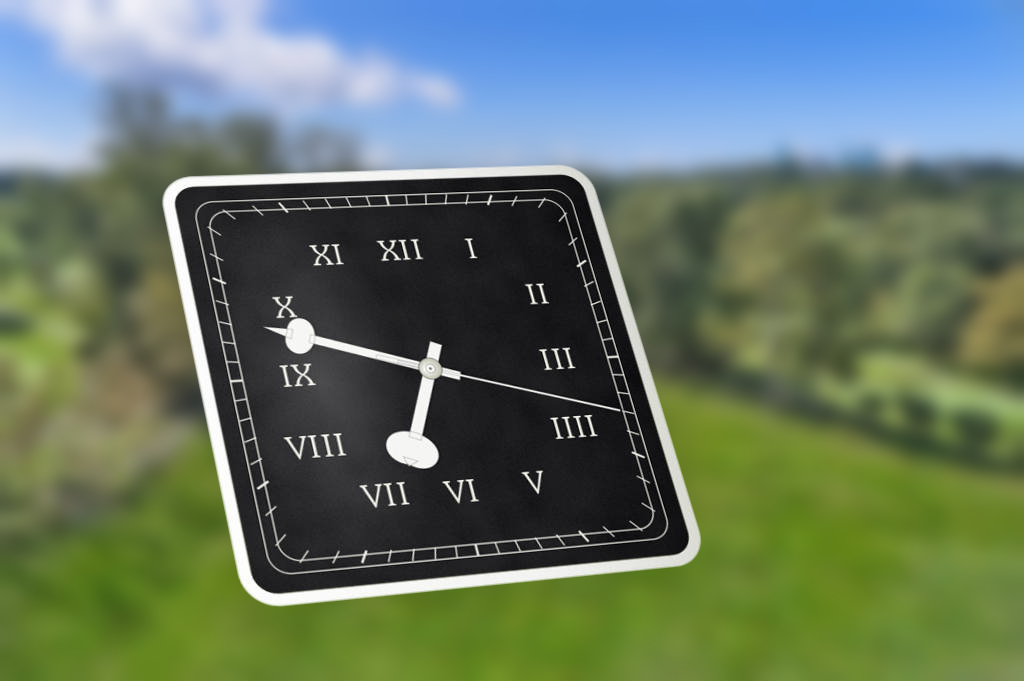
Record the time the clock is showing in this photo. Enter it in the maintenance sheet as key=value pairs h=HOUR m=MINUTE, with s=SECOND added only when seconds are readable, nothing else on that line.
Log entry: h=6 m=48 s=18
